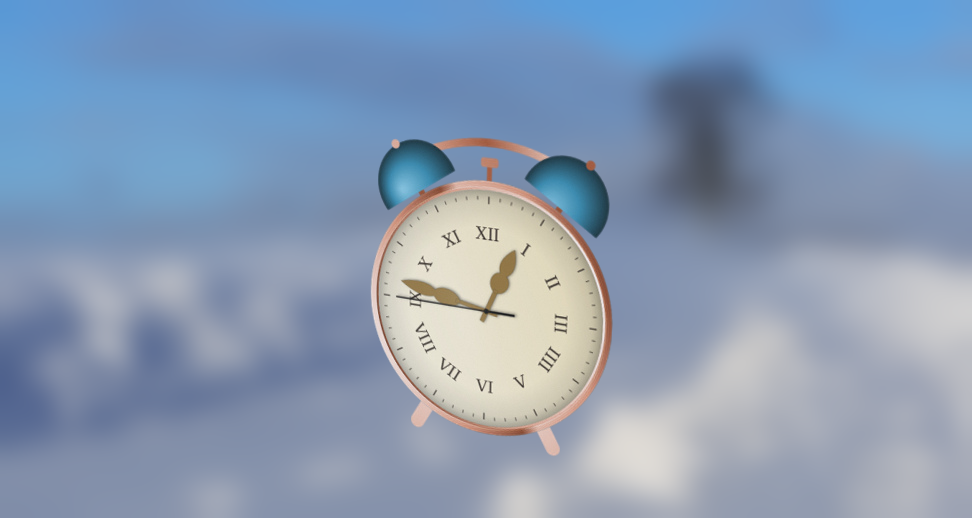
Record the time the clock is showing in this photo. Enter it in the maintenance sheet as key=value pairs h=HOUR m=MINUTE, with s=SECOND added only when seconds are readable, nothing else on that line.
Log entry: h=12 m=46 s=45
